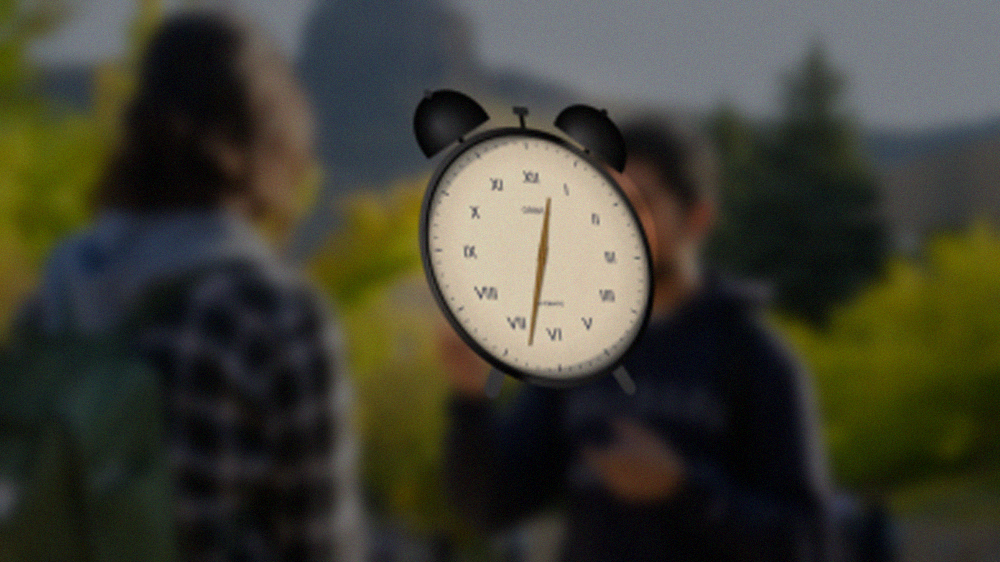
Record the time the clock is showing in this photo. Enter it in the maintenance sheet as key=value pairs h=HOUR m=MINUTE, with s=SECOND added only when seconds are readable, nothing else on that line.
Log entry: h=12 m=33
